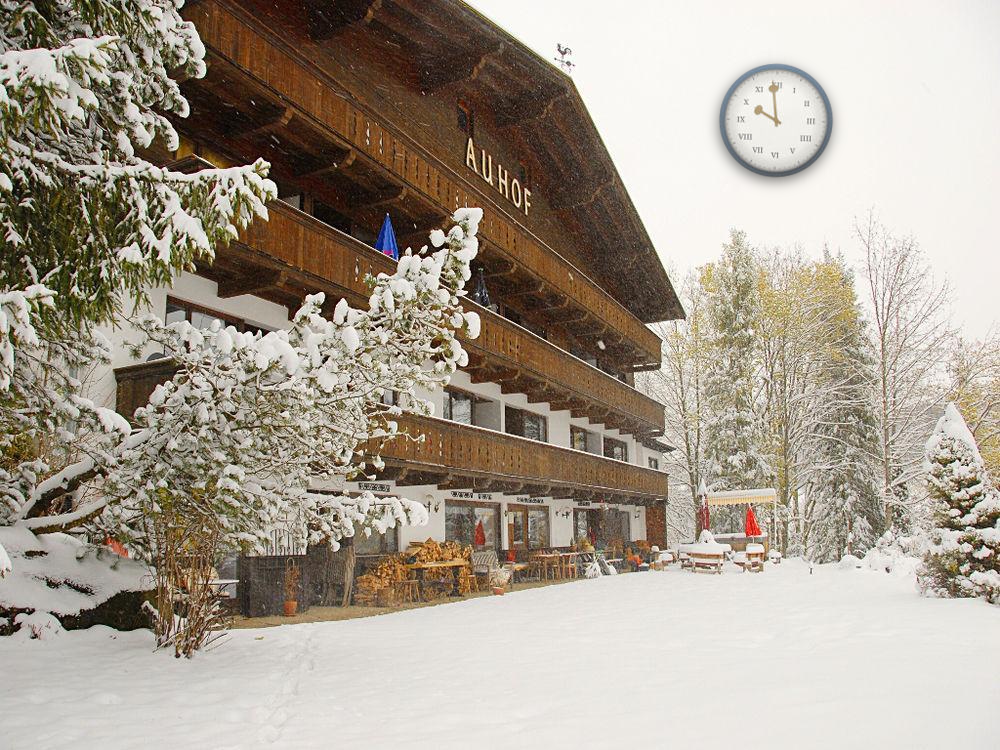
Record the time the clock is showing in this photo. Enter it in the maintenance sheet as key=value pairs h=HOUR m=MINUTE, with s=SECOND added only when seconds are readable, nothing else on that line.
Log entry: h=9 m=59
